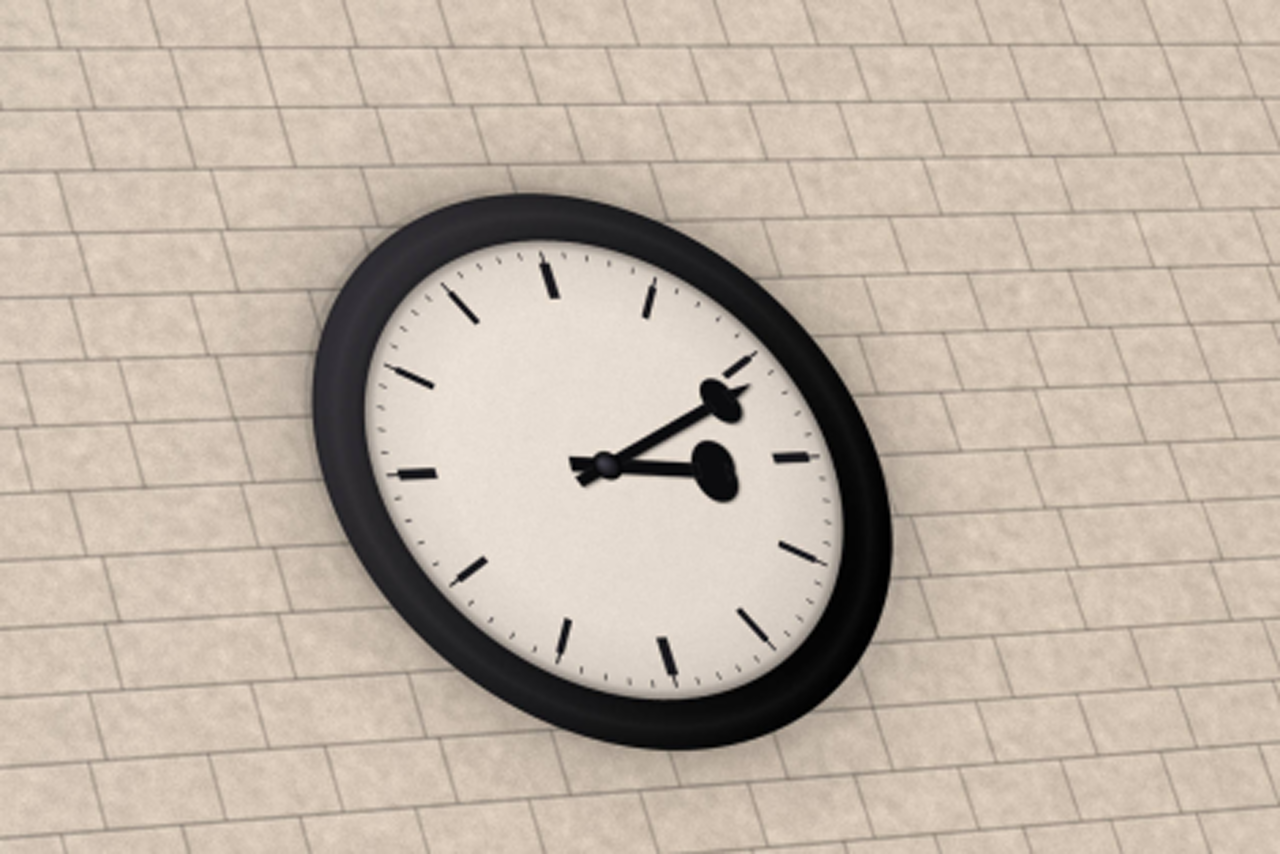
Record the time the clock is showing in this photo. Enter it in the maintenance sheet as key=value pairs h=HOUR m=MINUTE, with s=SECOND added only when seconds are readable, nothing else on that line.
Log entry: h=3 m=11
